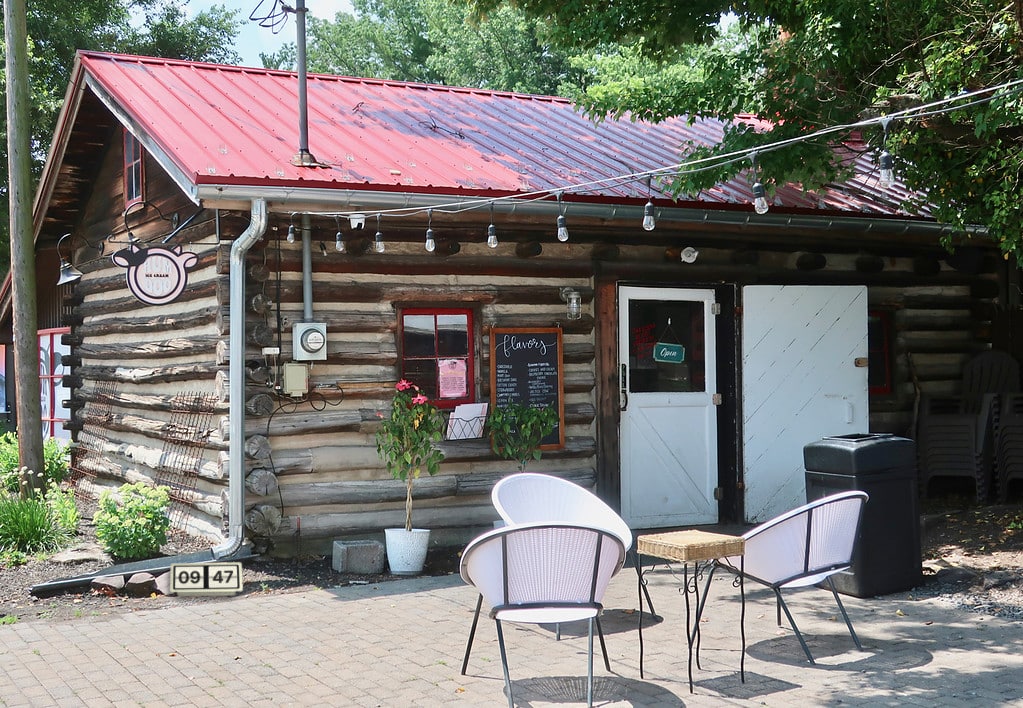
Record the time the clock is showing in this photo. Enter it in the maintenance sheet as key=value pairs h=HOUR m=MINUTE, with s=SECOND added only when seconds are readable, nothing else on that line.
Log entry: h=9 m=47
